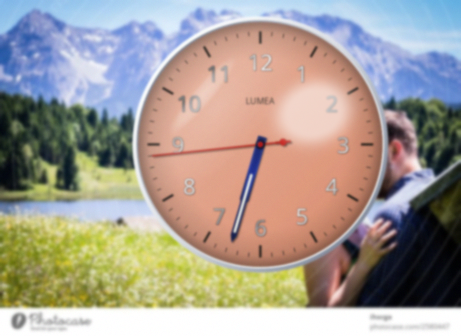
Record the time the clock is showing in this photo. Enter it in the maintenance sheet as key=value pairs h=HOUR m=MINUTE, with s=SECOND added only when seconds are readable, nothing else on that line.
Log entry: h=6 m=32 s=44
